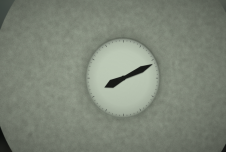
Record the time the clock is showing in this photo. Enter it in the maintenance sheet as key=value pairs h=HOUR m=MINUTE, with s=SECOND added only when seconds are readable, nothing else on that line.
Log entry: h=8 m=11
